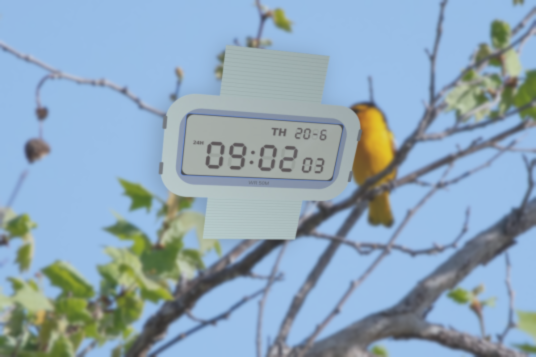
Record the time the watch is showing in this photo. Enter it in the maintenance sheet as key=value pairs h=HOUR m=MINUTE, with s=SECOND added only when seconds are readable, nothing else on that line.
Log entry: h=9 m=2 s=3
